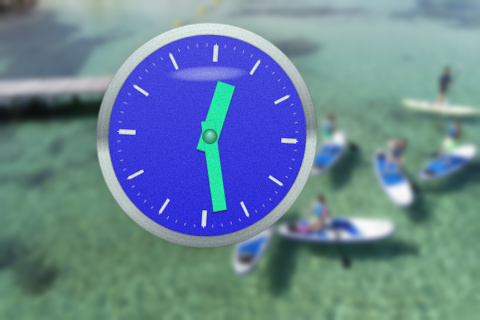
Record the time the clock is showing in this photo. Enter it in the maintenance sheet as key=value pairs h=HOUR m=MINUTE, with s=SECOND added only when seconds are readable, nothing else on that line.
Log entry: h=12 m=28
